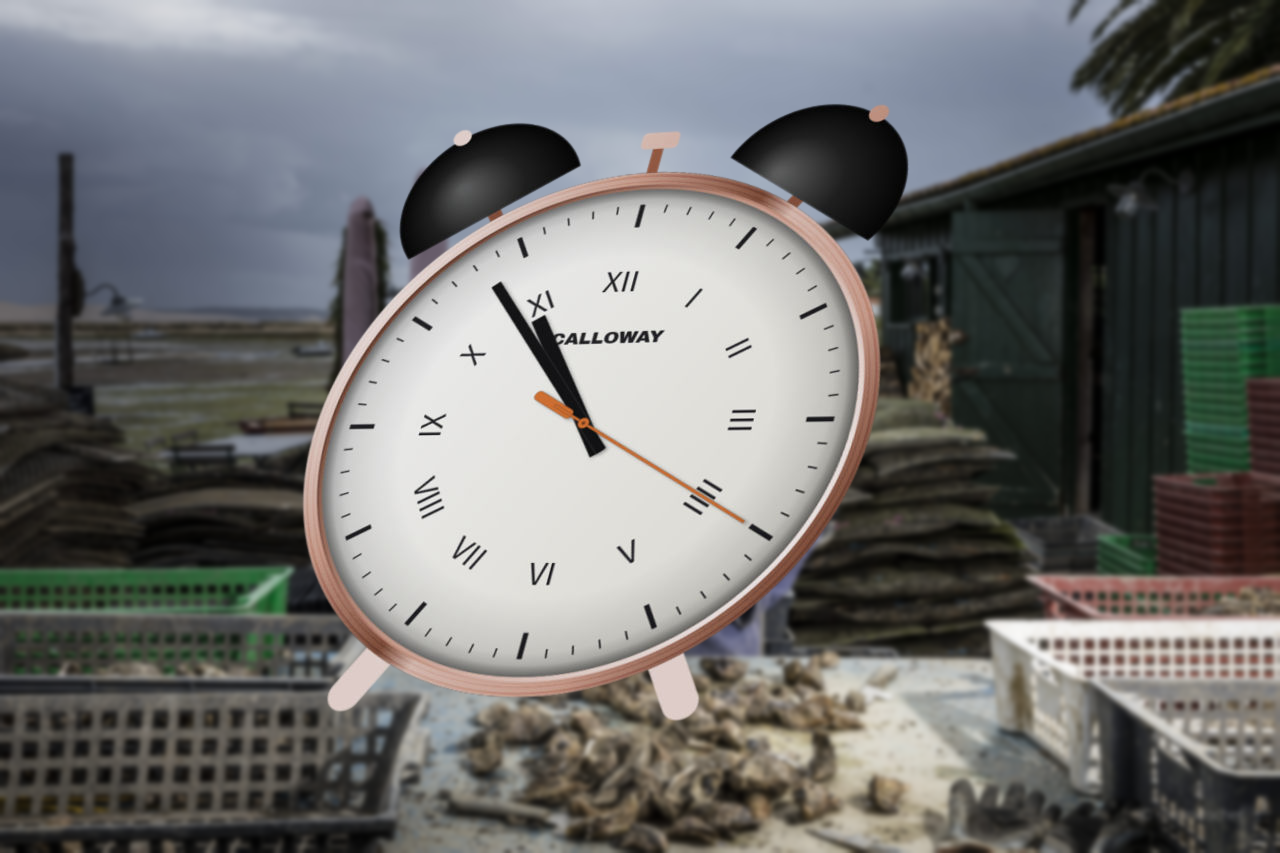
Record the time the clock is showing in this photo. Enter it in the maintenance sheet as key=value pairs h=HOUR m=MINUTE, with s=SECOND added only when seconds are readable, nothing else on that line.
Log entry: h=10 m=53 s=20
